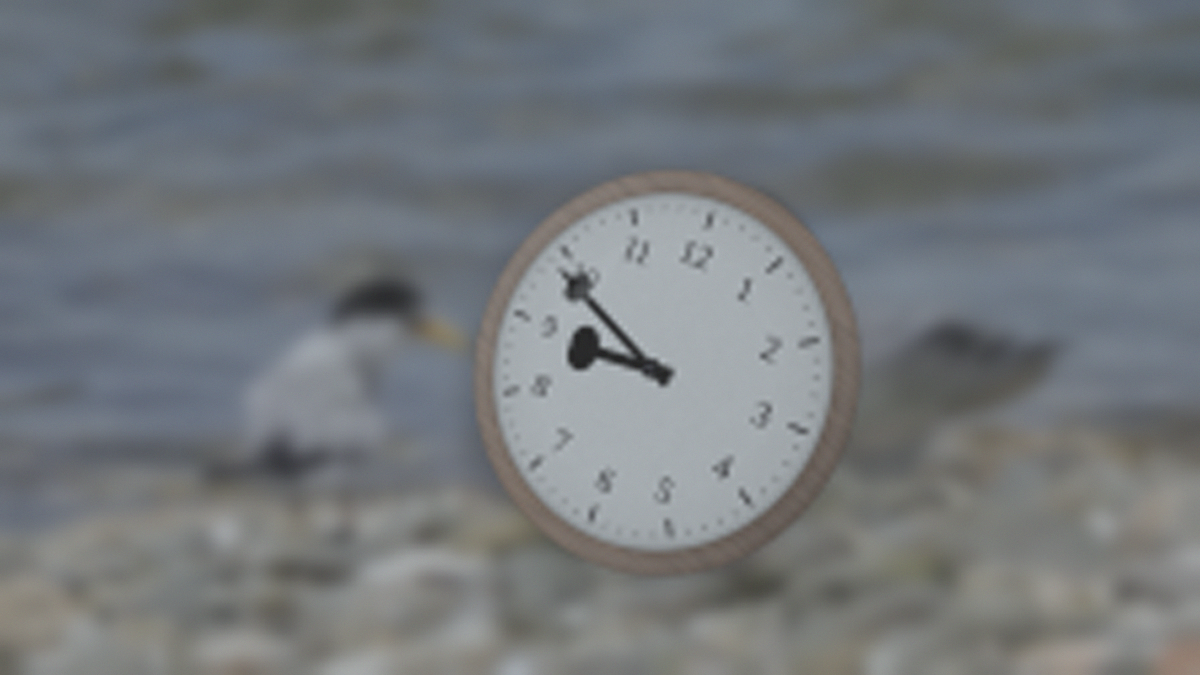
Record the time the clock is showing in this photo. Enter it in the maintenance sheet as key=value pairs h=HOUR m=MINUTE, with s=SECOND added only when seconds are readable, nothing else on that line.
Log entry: h=8 m=49
